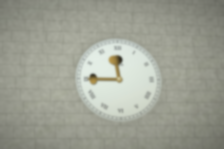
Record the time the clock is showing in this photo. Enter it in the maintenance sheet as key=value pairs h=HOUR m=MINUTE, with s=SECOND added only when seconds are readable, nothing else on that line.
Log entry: h=11 m=45
